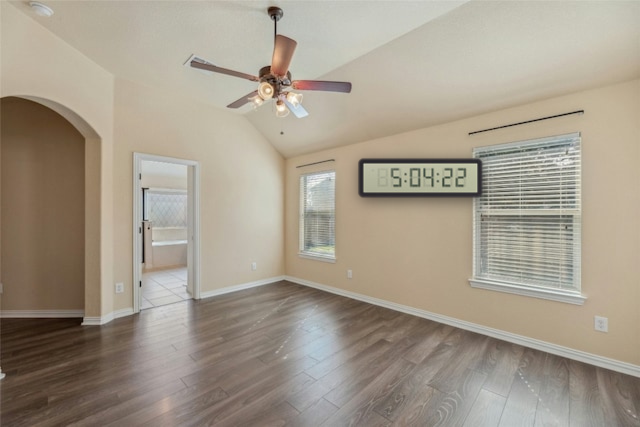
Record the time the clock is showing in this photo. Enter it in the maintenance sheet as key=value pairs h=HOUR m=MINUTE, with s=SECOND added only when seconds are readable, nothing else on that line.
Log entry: h=5 m=4 s=22
